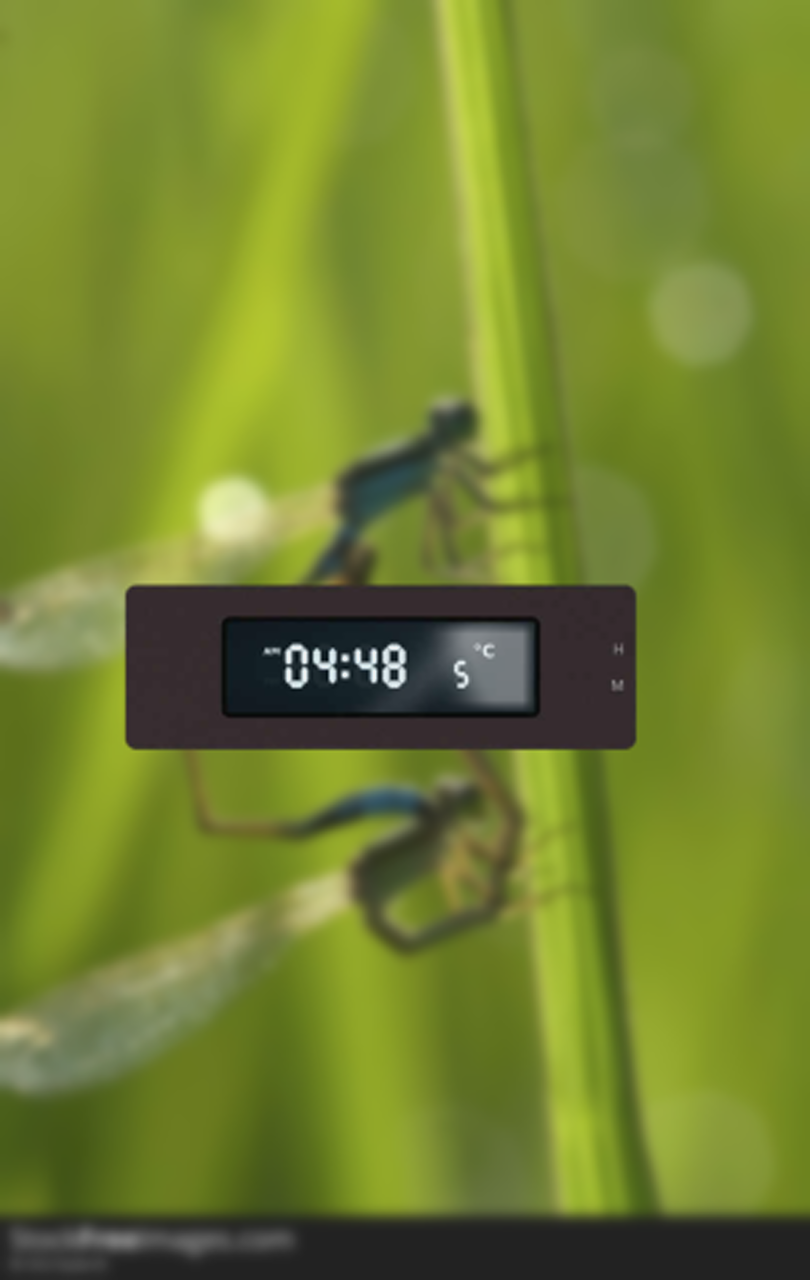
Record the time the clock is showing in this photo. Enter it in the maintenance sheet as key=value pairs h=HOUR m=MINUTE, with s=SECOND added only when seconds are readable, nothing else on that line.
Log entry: h=4 m=48
